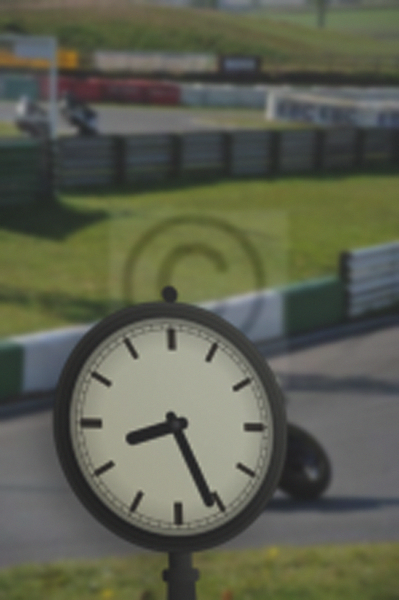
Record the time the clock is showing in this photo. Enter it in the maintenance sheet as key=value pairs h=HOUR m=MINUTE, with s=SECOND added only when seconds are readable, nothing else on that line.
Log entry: h=8 m=26
